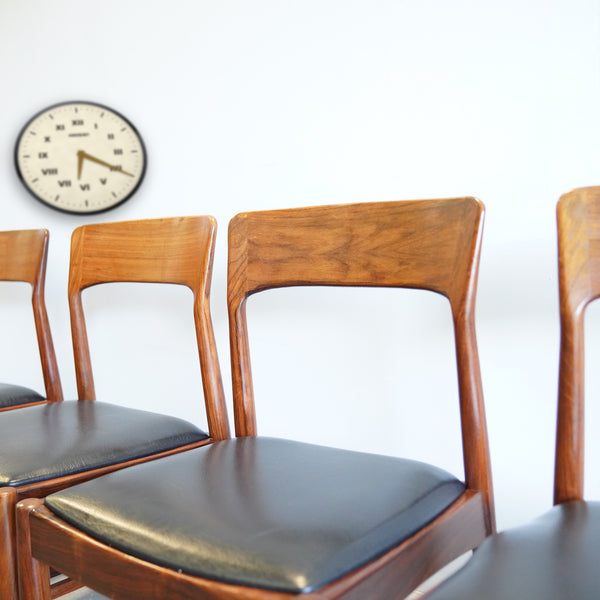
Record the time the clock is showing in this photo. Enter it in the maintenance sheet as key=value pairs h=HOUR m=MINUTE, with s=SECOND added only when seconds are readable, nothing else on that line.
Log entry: h=6 m=20
